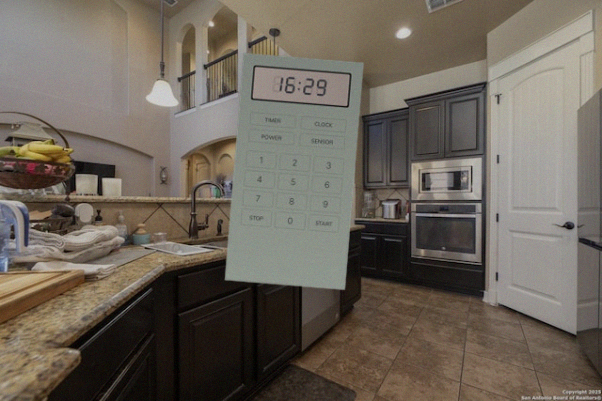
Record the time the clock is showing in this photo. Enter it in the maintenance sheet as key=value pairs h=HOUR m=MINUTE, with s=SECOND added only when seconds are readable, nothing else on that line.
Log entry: h=16 m=29
